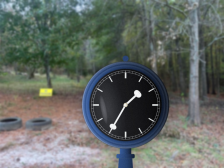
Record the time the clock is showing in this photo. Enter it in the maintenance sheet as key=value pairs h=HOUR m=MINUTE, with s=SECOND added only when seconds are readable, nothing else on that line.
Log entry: h=1 m=35
